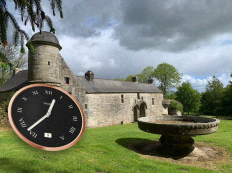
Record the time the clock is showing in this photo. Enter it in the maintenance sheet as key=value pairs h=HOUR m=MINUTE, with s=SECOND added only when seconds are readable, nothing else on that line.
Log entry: h=12 m=37
